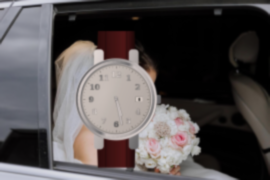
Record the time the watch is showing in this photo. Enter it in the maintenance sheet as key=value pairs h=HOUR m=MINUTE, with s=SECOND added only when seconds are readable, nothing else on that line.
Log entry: h=5 m=28
